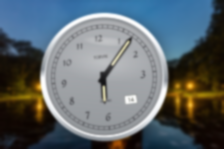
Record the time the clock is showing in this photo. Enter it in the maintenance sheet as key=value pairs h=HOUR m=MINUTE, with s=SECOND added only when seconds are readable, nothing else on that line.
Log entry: h=6 m=7
